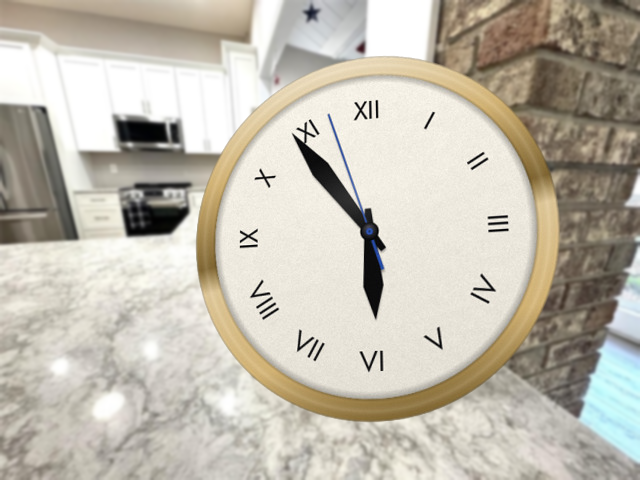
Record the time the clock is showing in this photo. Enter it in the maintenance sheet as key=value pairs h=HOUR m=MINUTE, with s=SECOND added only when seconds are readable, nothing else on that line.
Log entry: h=5 m=53 s=57
